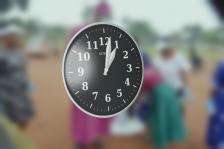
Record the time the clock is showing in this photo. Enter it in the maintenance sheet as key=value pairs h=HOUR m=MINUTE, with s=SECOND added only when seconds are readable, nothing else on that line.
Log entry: h=1 m=2
